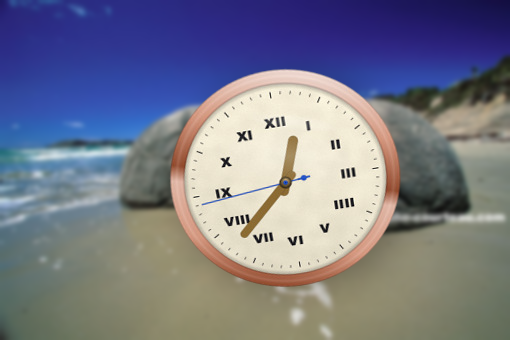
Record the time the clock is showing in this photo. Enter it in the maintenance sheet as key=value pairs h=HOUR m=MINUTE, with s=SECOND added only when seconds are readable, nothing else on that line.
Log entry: h=12 m=37 s=44
